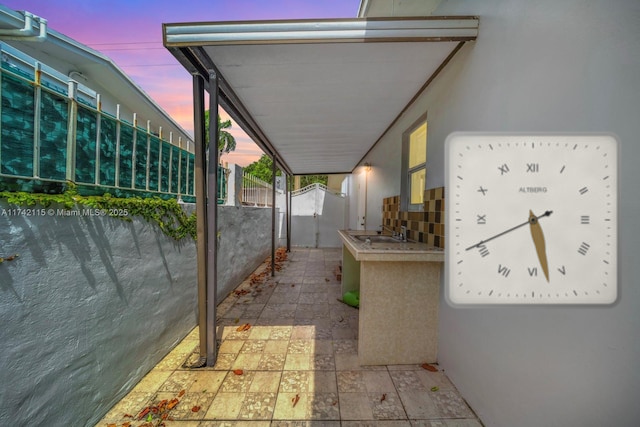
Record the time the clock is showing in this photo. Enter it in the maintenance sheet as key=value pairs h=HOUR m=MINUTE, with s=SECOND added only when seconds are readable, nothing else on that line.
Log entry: h=5 m=27 s=41
